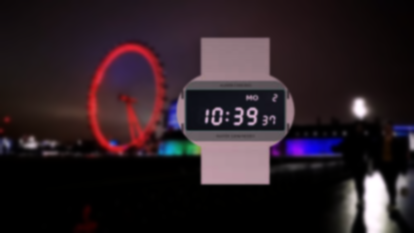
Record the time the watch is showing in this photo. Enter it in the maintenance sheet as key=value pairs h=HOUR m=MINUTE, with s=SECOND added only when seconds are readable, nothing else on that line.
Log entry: h=10 m=39
